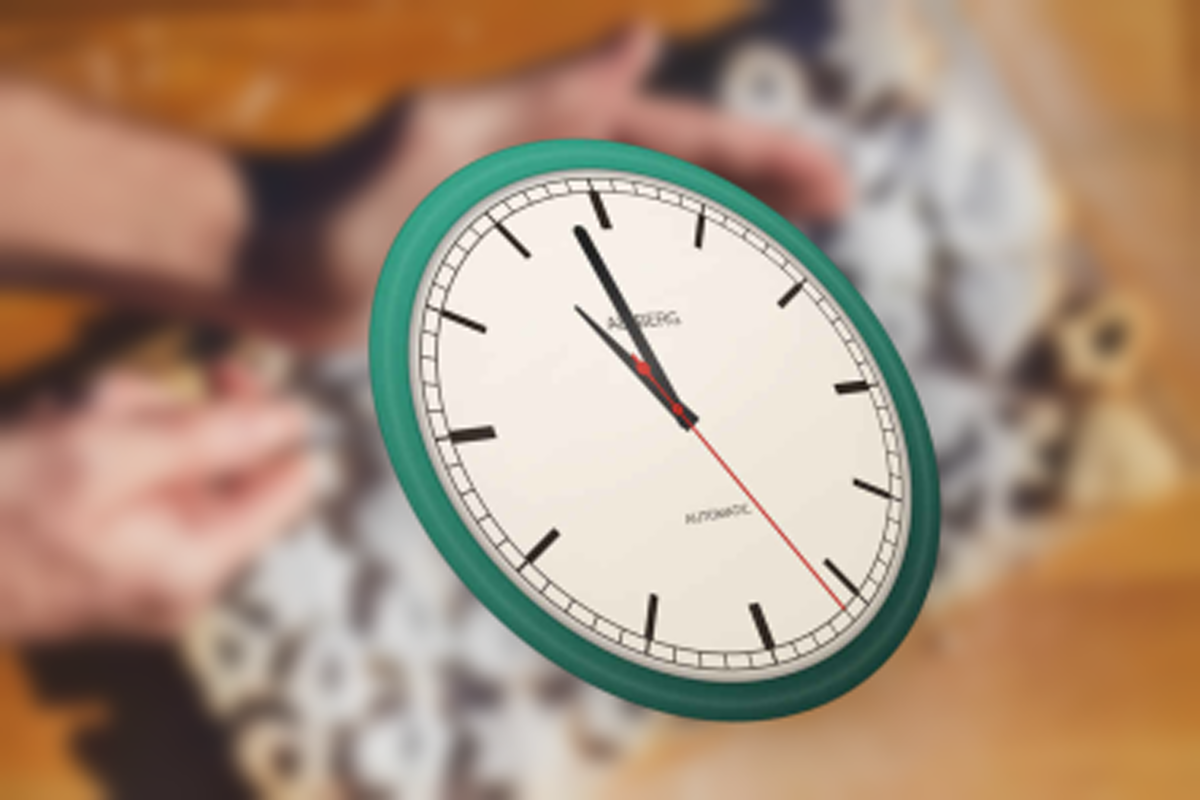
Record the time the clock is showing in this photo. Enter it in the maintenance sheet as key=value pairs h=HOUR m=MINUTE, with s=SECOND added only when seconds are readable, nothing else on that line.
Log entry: h=10 m=58 s=26
